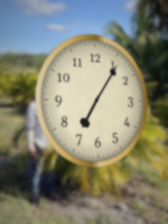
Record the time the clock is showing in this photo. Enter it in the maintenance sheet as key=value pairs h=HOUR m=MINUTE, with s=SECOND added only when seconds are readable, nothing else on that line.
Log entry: h=7 m=6
